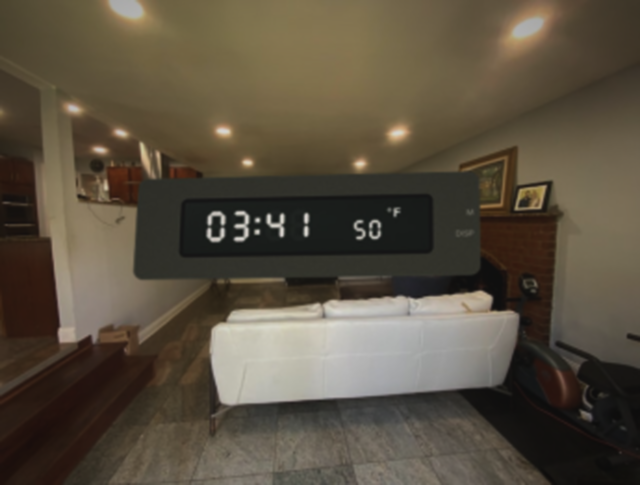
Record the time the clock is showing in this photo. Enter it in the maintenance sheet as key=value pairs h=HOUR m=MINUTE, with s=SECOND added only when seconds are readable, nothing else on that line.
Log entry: h=3 m=41
